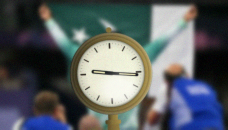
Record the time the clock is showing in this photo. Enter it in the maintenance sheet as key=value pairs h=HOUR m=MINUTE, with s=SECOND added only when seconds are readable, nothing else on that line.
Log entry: h=9 m=16
